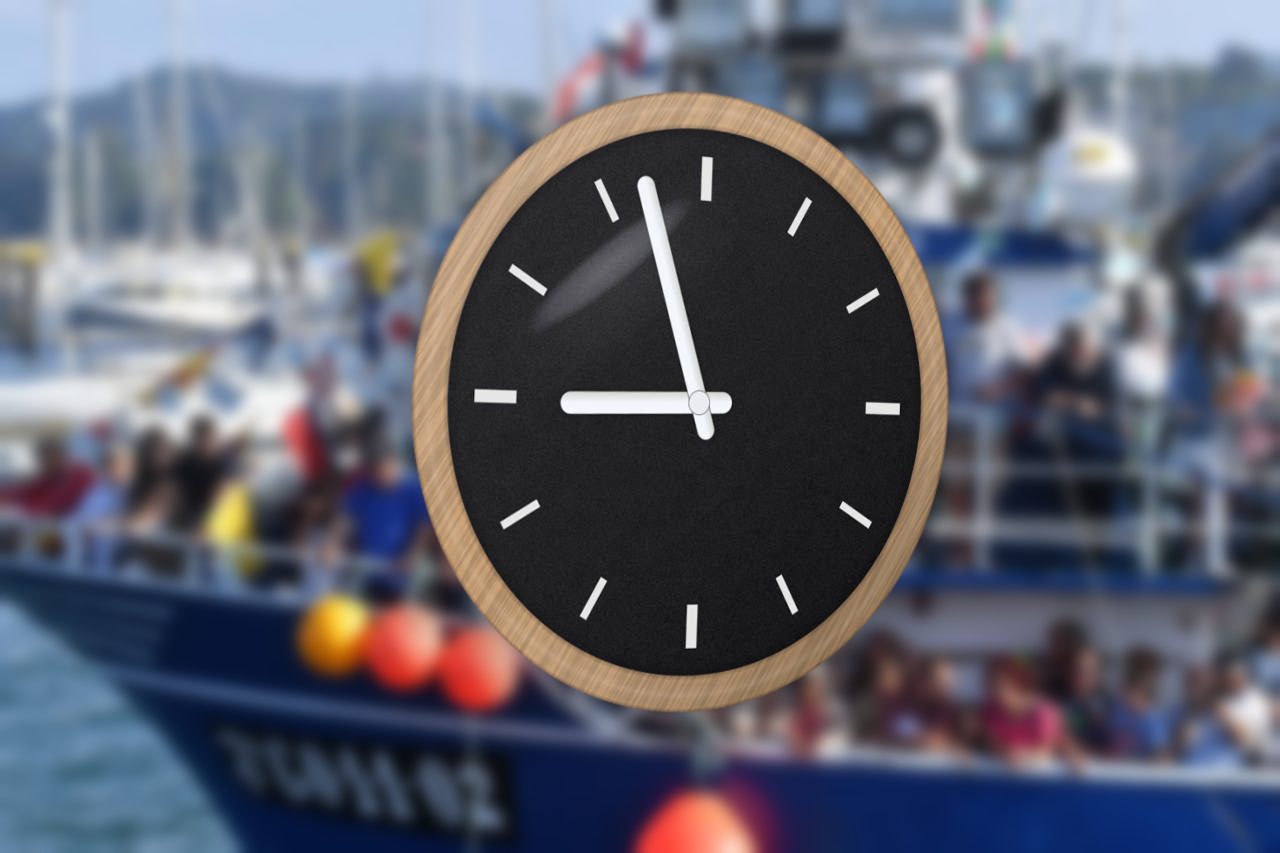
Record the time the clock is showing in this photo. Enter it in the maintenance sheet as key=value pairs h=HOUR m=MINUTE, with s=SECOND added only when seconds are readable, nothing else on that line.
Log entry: h=8 m=57
